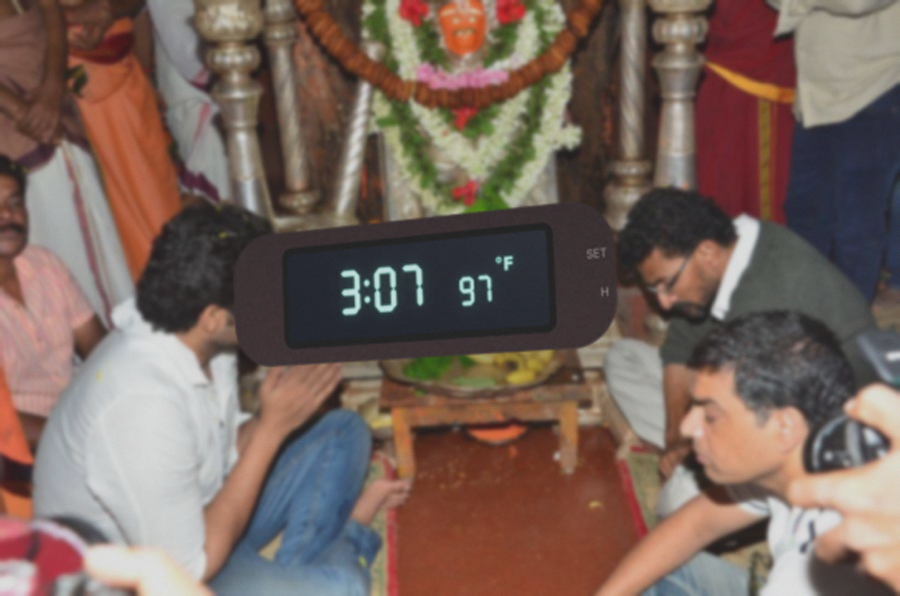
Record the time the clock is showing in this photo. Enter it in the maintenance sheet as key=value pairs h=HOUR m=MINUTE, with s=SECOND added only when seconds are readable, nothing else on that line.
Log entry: h=3 m=7
